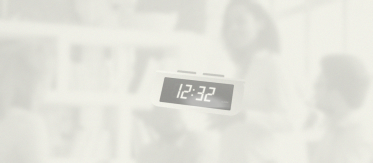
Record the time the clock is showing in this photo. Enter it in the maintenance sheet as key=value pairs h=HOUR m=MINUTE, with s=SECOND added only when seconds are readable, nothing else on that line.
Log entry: h=12 m=32
